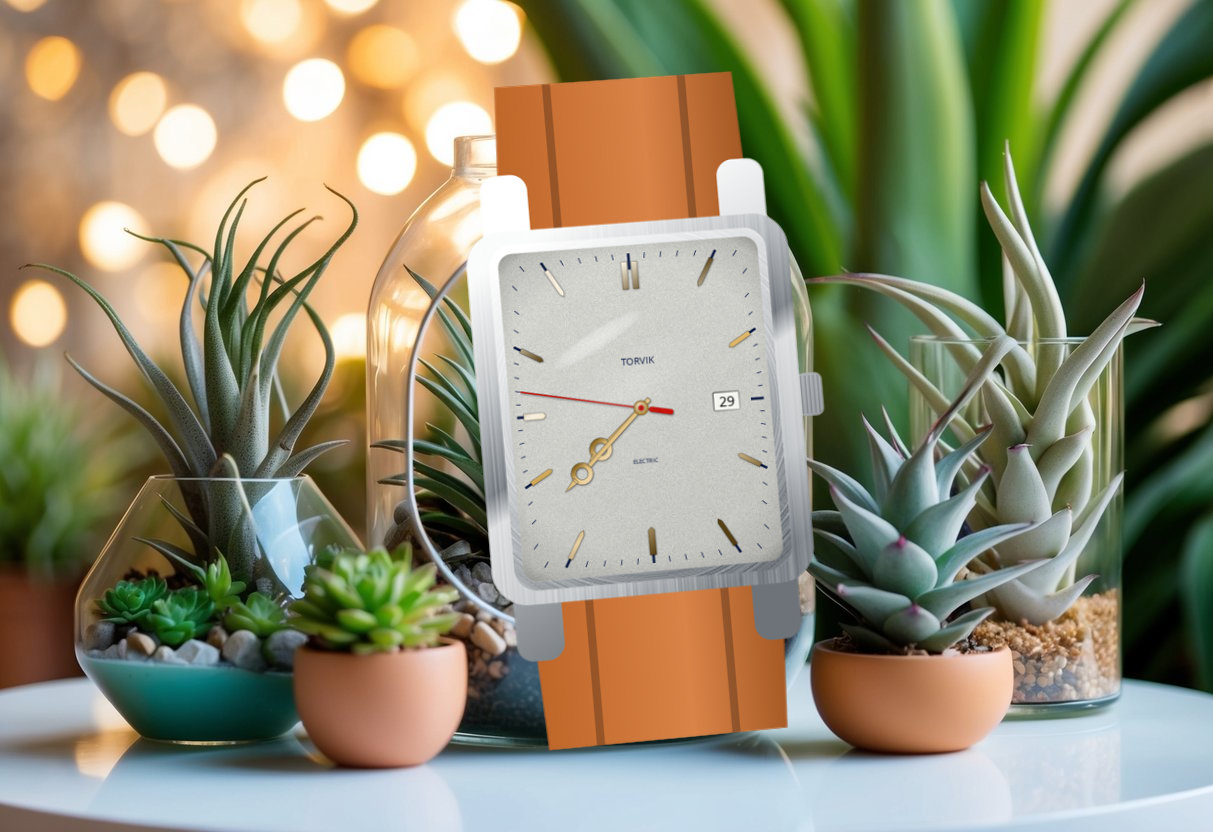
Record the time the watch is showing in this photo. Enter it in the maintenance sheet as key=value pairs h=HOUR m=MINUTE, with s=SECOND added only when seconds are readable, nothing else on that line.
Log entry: h=7 m=37 s=47
